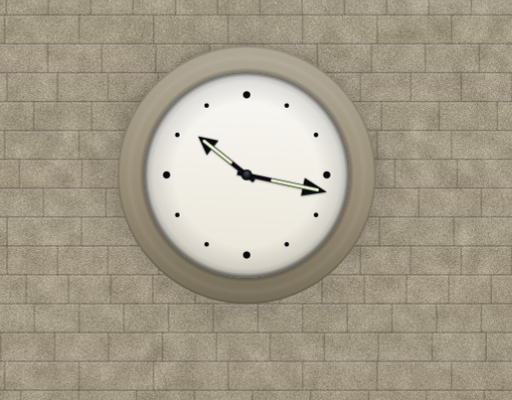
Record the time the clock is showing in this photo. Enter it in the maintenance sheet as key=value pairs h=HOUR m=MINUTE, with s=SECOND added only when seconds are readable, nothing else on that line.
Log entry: h=10 m=17
